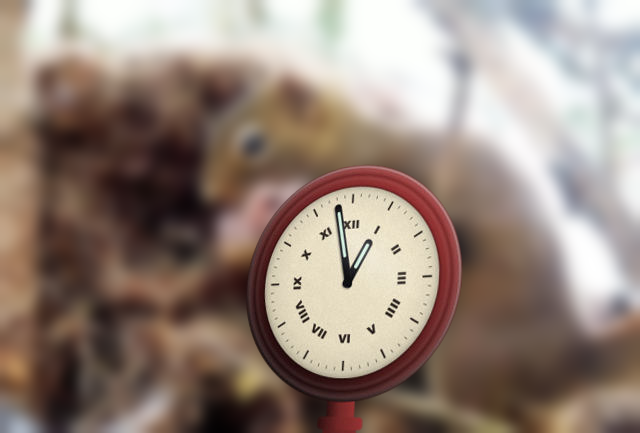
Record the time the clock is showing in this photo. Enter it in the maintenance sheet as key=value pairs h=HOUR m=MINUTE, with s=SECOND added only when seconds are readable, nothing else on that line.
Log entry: h=12 m=58
